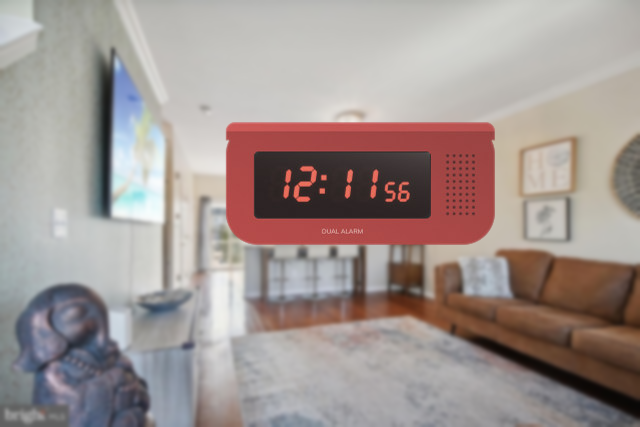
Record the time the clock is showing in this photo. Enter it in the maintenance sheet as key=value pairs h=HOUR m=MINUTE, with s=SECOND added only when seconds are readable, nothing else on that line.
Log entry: h=12 m=11 s=56
